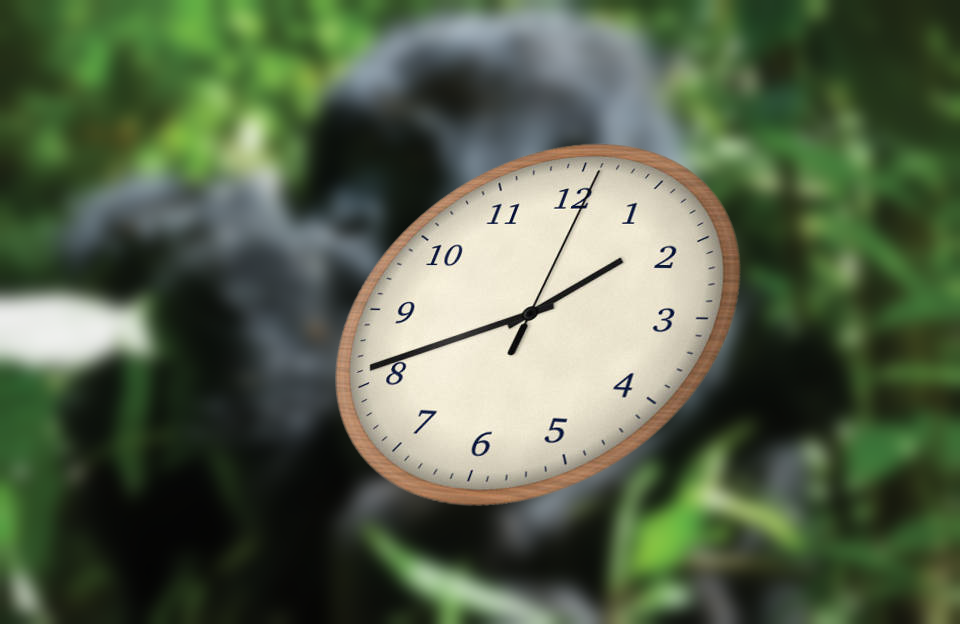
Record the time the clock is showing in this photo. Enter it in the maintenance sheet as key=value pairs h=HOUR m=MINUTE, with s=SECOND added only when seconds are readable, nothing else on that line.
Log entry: h=1 m=41 s=1
